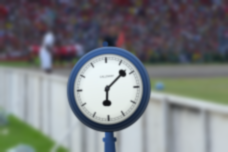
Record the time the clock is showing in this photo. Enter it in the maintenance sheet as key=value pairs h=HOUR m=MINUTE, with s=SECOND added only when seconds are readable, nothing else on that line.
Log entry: h=6 m=8
